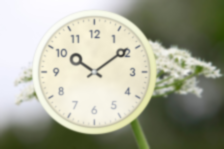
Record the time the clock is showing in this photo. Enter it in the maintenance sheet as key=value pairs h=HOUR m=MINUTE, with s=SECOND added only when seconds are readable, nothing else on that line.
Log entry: h=10 m=9
